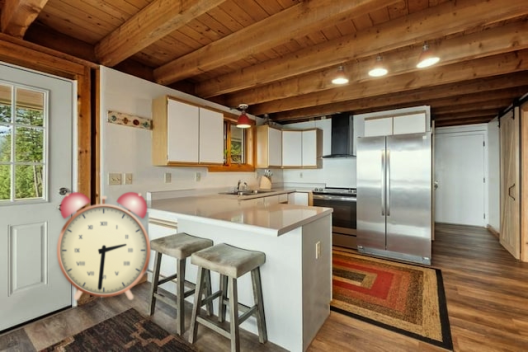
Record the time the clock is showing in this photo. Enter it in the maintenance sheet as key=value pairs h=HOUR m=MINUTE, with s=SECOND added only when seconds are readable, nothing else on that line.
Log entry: h=2 m=31
